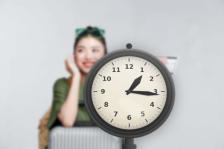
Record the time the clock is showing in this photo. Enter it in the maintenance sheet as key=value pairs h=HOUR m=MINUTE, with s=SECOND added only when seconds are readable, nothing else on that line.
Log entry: h=1 m=16
